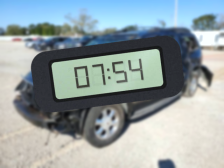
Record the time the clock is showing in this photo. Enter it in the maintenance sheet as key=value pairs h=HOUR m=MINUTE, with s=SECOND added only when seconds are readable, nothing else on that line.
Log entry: h=7 m=54
